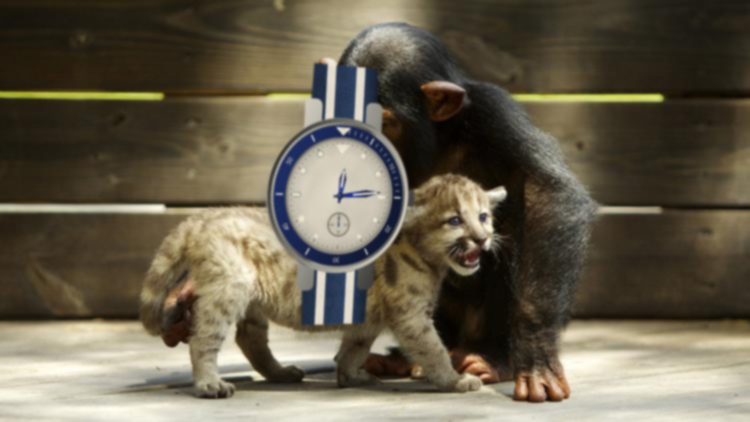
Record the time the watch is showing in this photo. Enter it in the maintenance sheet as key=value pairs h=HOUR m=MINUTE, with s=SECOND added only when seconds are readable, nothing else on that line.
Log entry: h=12 m=14
